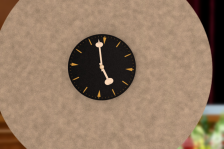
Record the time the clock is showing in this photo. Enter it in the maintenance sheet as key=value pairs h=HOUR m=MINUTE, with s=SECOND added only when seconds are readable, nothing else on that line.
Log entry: h=4 m=58
